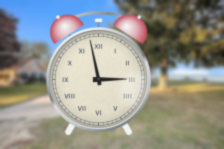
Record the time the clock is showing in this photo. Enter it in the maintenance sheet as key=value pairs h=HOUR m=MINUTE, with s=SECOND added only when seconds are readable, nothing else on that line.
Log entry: h=2 m=58
